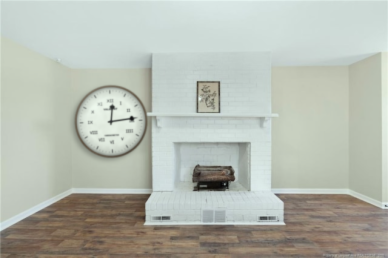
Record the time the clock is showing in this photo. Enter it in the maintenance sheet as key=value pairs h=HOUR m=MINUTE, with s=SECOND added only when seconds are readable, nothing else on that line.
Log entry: h=12 m=14
